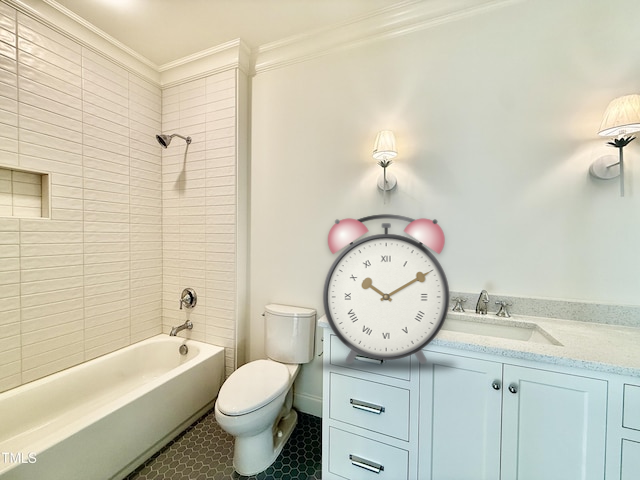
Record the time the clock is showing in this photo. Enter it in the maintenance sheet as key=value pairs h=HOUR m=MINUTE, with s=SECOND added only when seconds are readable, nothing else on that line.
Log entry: h=10 m=10
